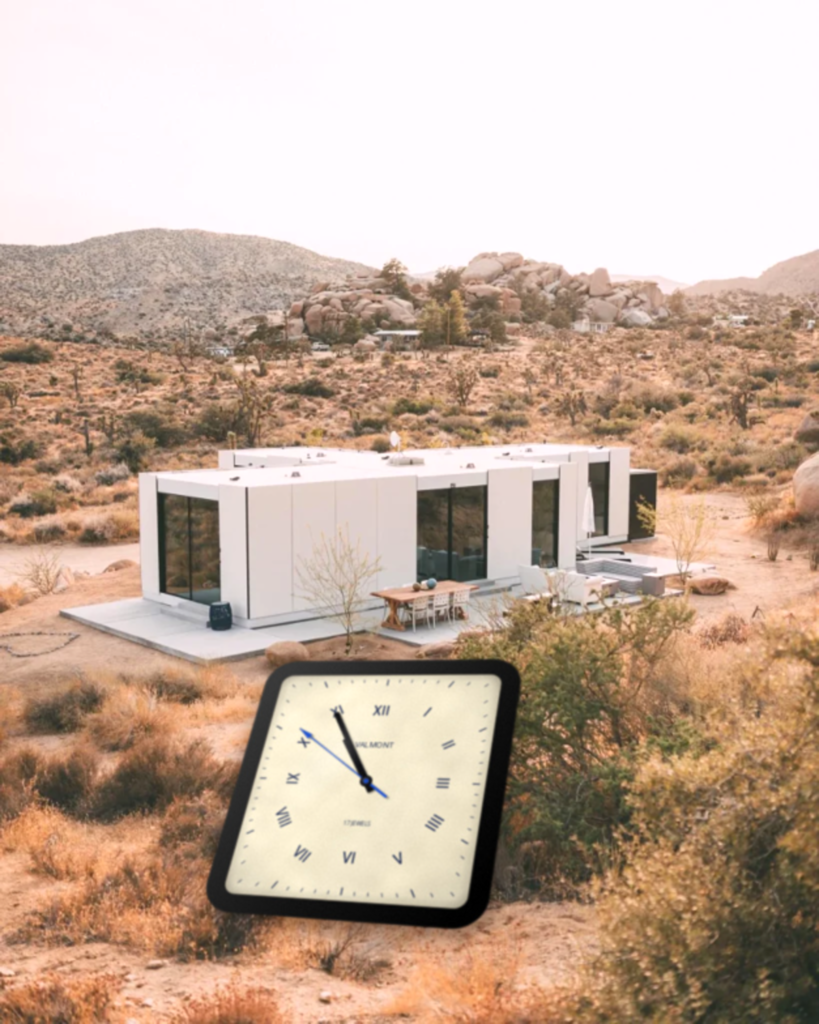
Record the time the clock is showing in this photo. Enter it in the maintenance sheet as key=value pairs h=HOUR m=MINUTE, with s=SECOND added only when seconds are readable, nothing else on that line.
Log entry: h=10 m=54 s=51
